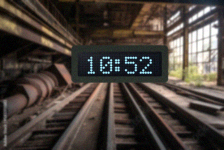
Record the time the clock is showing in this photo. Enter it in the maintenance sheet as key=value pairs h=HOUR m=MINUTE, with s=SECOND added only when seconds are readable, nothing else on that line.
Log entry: h=10 m=52
